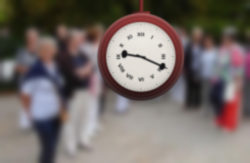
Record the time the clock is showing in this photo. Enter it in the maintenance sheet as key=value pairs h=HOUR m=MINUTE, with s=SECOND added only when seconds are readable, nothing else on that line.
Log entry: h=9 m=19
